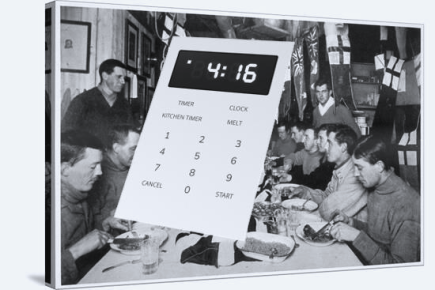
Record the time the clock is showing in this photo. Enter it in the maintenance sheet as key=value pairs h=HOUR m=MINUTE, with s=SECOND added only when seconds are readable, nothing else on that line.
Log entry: h=4 m=16
